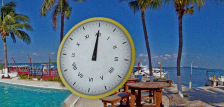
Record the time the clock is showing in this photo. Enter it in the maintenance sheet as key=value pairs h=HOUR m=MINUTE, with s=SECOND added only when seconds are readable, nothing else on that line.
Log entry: h=12 m=0
